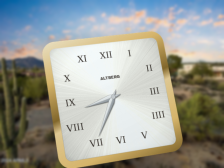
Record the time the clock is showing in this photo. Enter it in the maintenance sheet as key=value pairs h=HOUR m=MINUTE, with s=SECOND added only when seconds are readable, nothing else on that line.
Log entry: h=8 m=35
